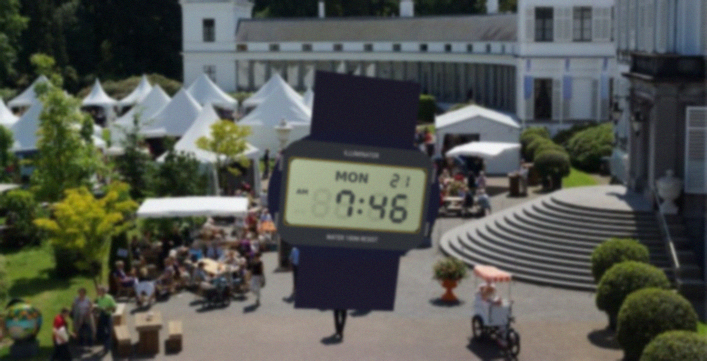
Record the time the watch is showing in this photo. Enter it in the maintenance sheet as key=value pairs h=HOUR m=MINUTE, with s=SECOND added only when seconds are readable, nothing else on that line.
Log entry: h=7 m=46
